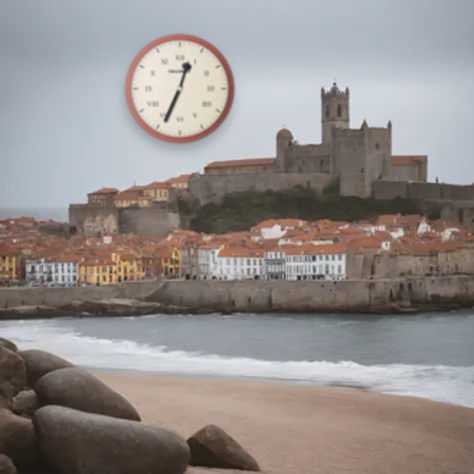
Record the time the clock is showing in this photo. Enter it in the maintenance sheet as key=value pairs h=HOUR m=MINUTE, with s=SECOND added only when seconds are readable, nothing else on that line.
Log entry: h=12 m=34
